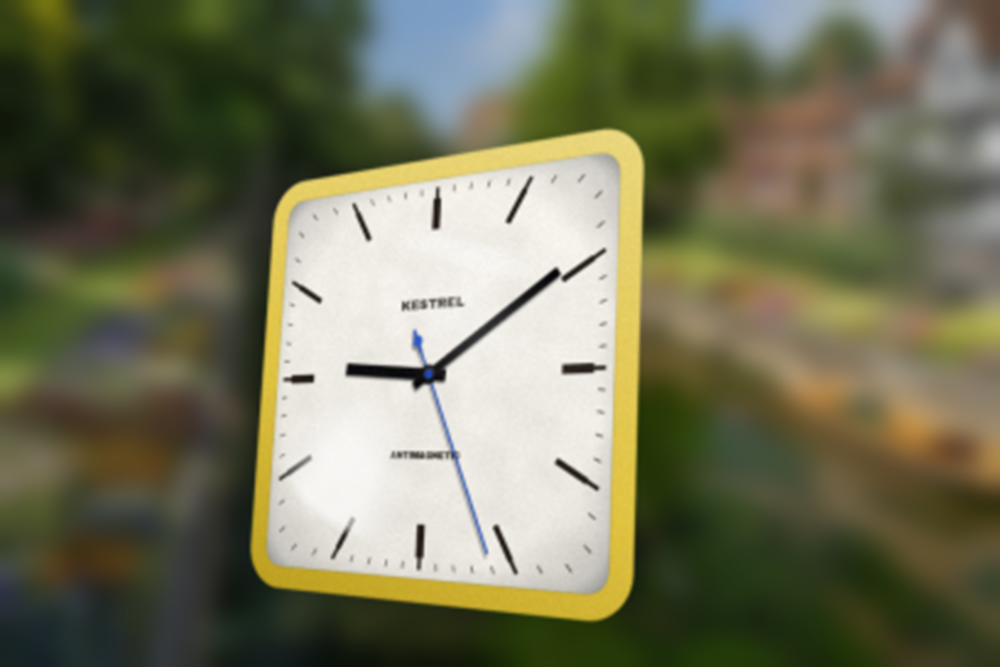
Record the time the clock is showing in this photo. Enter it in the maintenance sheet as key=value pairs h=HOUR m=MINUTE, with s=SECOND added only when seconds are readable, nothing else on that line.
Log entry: h=9 m=9 s=26
